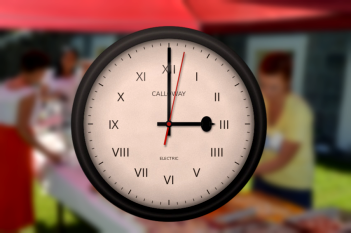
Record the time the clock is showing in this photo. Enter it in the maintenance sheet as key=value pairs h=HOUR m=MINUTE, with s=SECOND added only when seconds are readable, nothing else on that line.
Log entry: h=3 m=0 s=2
